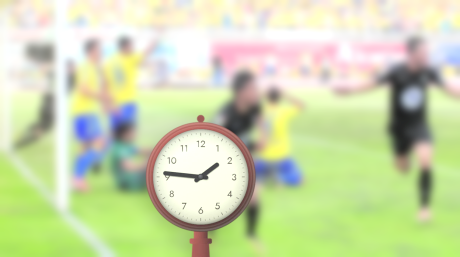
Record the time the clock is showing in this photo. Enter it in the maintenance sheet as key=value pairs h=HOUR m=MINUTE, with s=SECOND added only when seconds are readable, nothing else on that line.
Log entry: h=1 m=46
